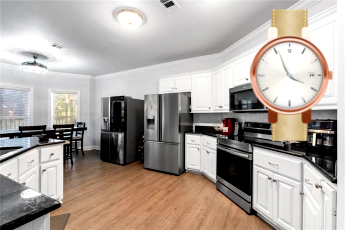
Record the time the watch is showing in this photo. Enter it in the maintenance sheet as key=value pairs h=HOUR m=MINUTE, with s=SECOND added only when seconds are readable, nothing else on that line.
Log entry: h=3 m=56
